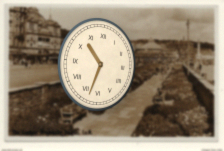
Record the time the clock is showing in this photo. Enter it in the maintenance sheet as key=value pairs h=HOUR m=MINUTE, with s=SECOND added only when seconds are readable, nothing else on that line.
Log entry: h=10 m=33
